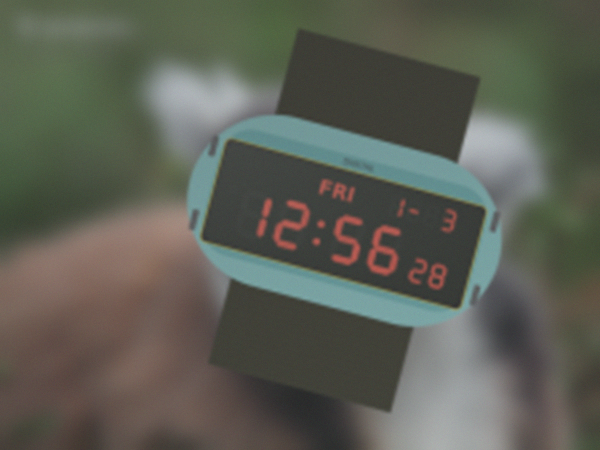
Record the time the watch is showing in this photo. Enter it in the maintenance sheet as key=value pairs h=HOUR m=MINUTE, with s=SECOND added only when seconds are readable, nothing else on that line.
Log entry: h=12 m=56 s=28
